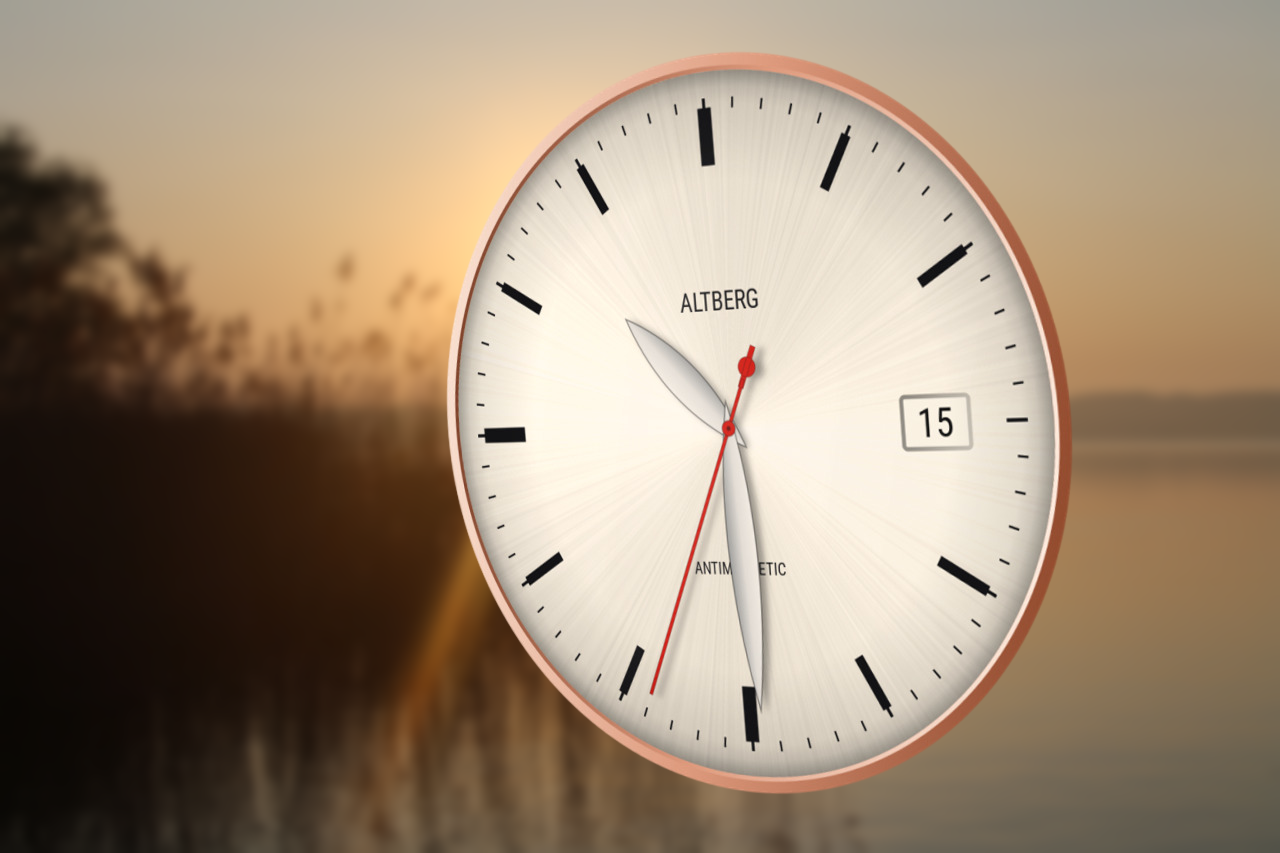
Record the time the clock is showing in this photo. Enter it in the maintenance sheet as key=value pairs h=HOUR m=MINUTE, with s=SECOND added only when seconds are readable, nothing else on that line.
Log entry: h=10 m=29 s=34
